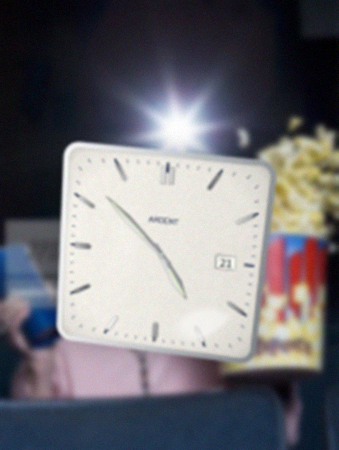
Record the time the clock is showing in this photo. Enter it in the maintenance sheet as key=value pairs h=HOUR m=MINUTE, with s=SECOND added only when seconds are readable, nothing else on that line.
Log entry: h=4 m=52
